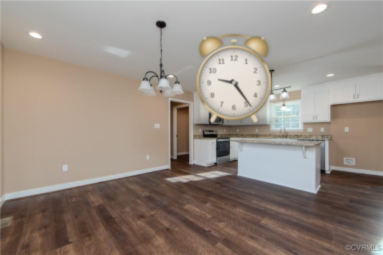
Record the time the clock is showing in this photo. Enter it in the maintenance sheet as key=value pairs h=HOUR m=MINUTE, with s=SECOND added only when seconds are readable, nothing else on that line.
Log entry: h=9 m=24
